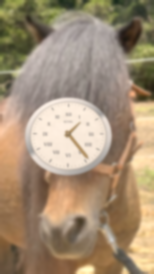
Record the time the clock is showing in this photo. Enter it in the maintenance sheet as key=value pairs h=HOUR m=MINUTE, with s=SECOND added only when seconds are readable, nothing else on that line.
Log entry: h=1 m=24
